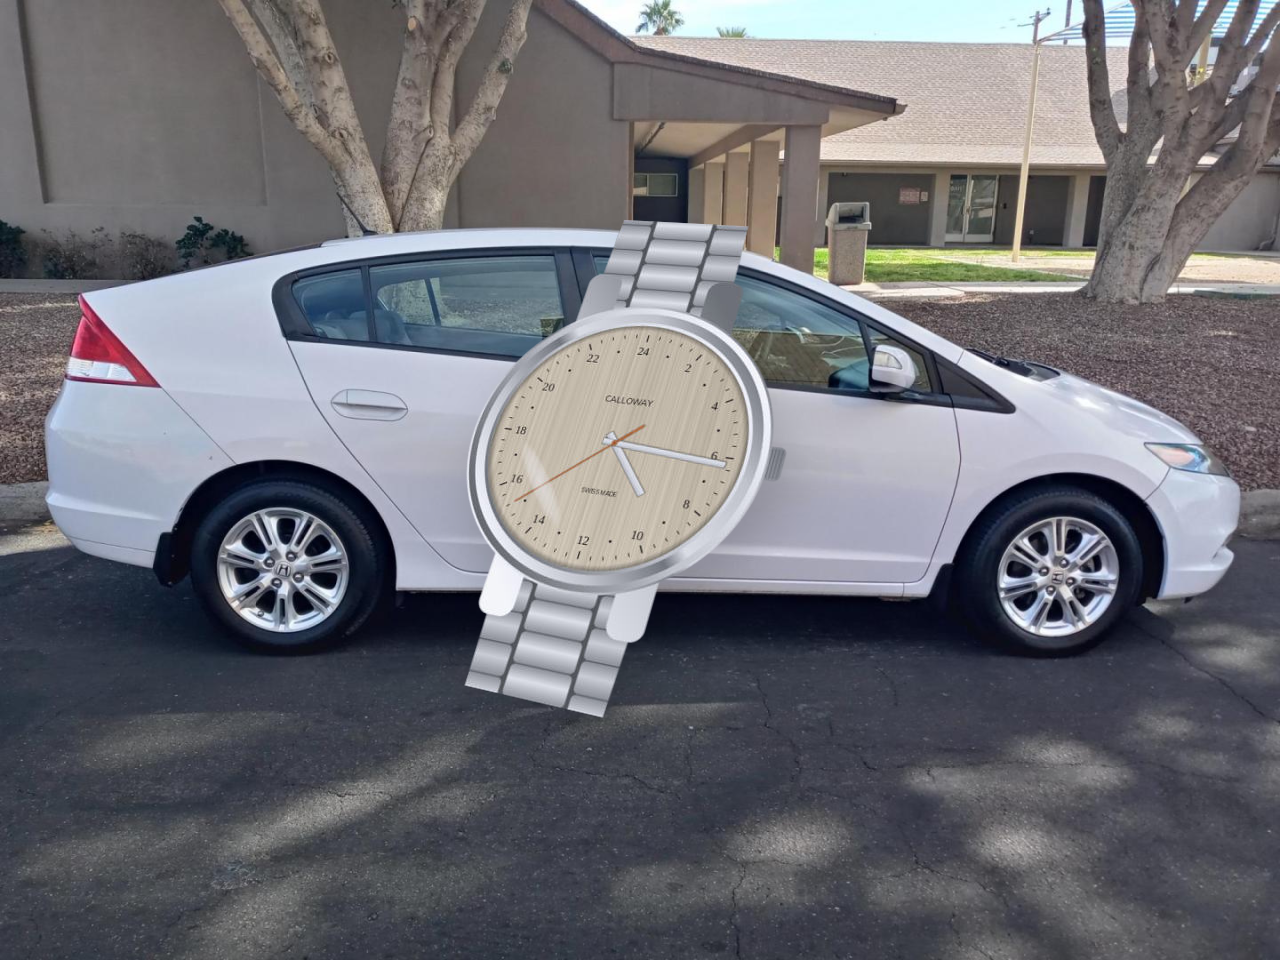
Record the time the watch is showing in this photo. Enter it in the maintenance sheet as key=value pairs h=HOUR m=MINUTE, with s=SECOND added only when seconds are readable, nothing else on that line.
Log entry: h=9 m=15 s=38
